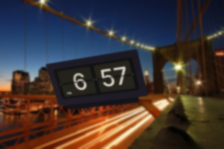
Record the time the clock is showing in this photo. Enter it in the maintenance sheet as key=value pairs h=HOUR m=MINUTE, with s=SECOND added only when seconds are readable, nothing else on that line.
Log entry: h=6 m=57
